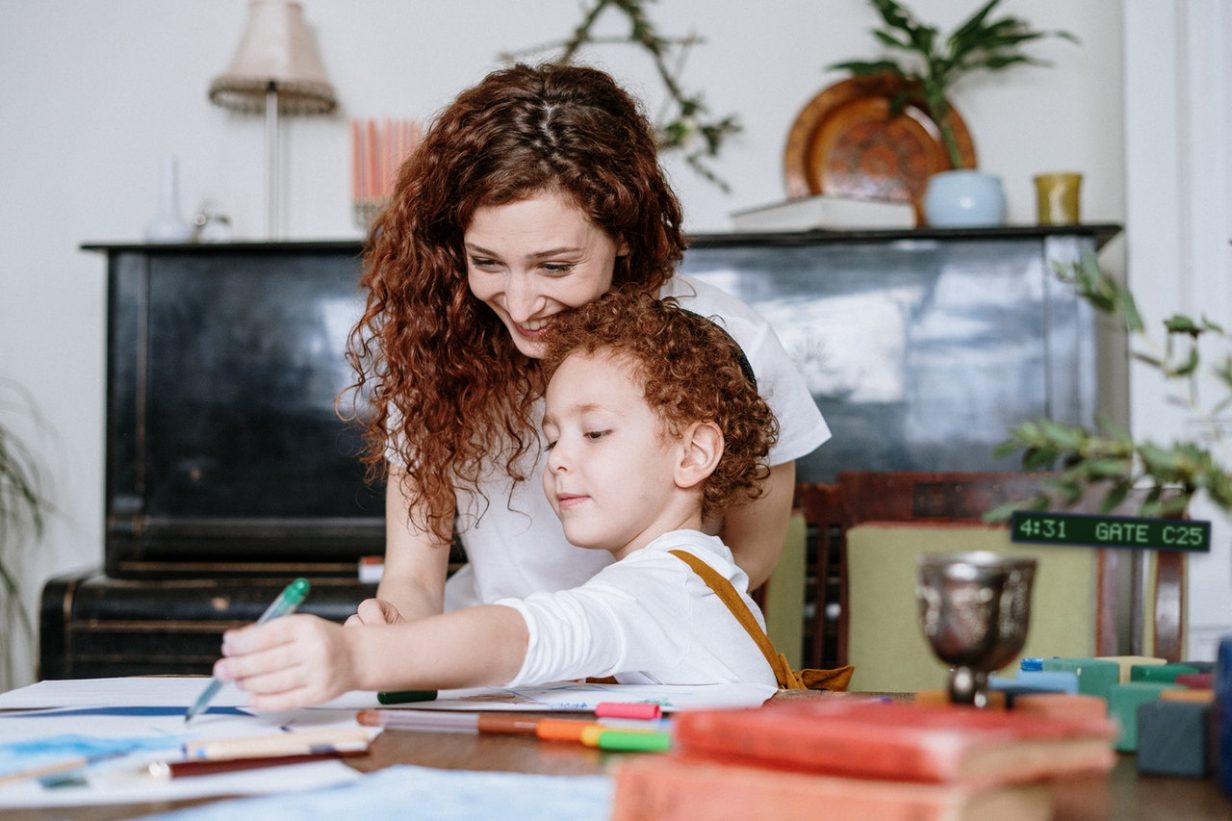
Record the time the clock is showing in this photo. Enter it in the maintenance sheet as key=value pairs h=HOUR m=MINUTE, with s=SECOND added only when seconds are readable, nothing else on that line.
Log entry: h=4 m=31
